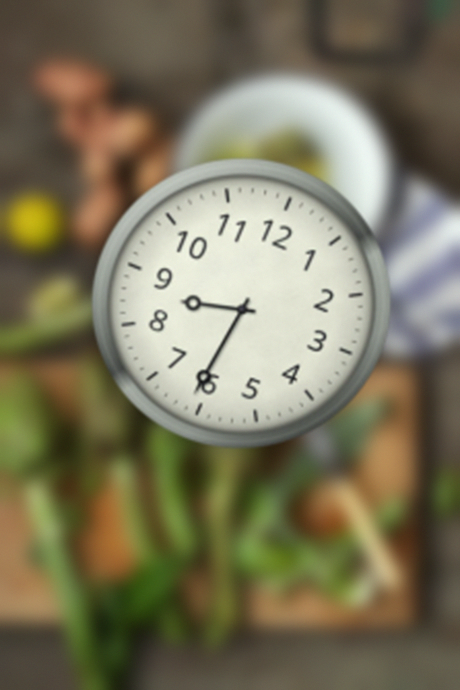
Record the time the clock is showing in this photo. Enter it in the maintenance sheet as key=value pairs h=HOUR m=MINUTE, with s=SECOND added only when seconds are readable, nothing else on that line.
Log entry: h=8 m=31
